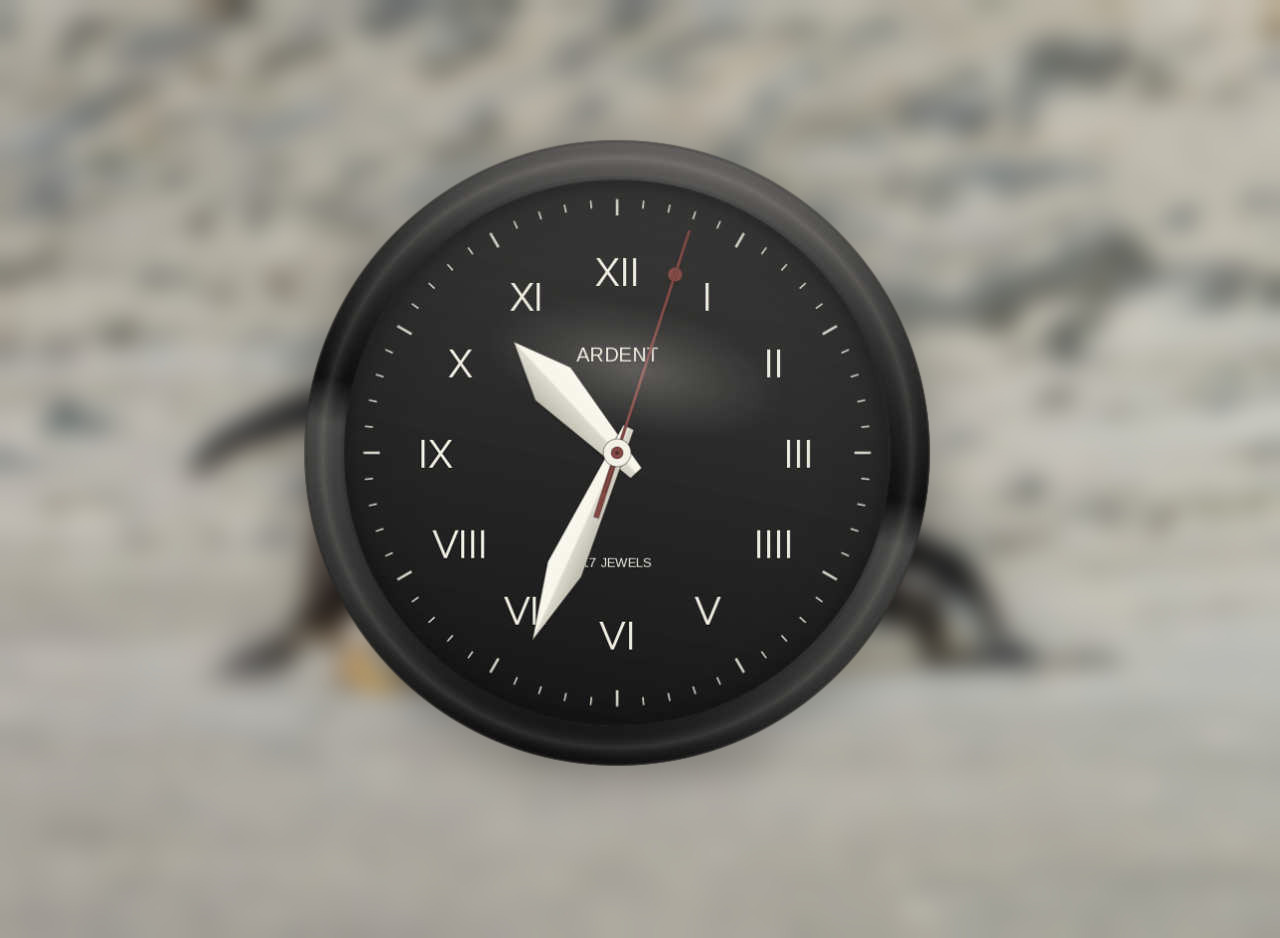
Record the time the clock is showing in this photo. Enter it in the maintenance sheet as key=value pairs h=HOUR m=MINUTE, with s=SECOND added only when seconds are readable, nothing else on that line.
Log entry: h=10 m=34 s=3
